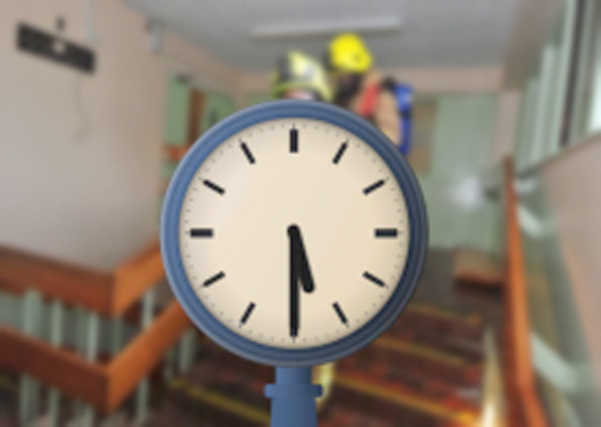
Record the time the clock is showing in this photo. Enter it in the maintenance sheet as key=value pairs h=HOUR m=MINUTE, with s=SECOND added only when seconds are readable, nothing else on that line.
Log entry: h=5 m=30
